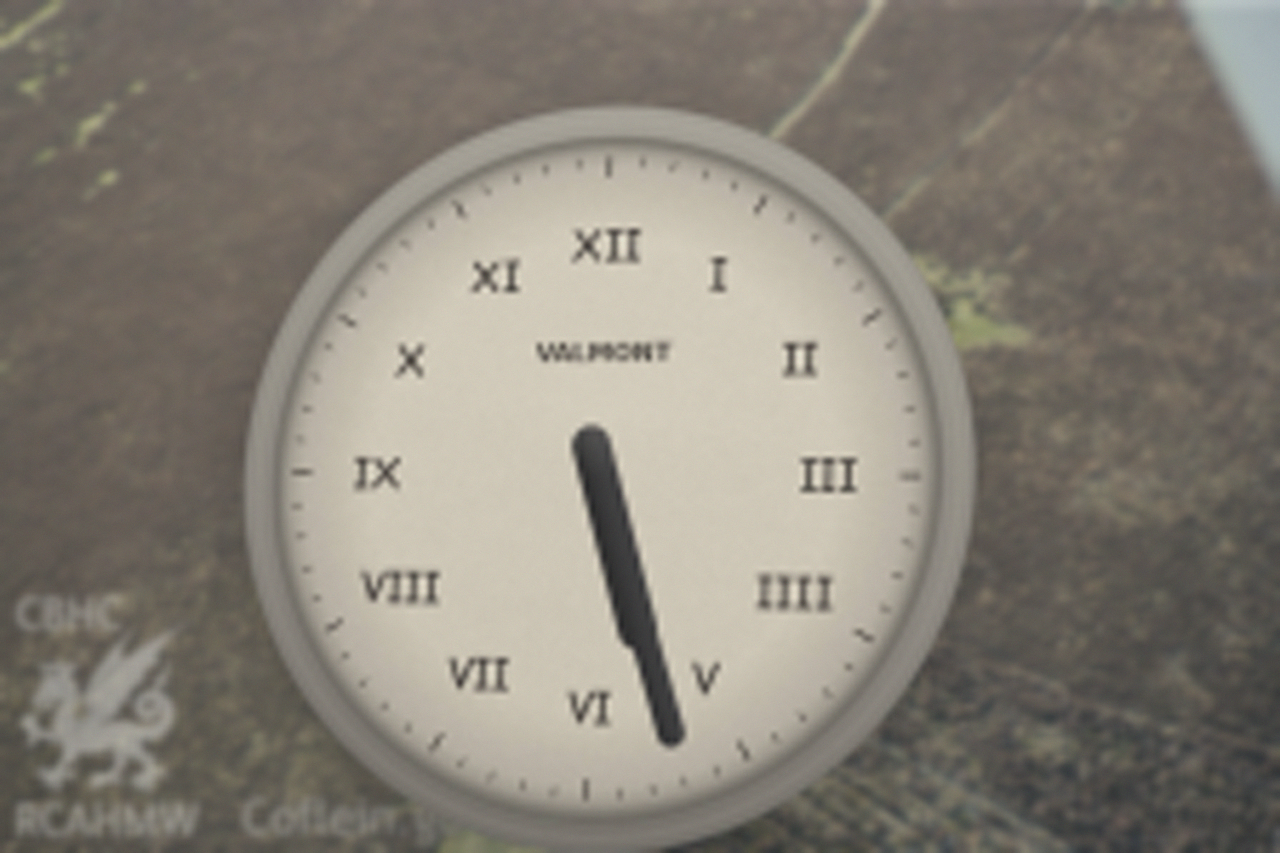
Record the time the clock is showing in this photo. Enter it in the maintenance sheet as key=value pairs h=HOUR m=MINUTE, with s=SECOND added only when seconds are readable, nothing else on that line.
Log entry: h=5 m=27
